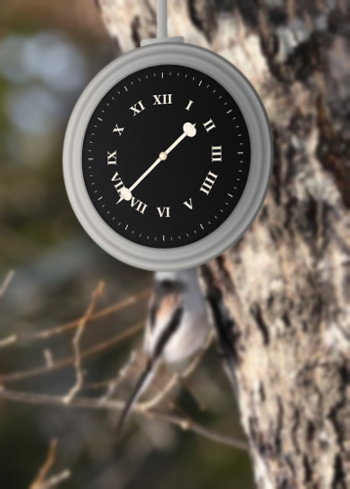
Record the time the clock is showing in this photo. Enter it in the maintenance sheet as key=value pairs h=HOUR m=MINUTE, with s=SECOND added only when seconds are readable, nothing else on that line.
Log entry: h=1 m=38
